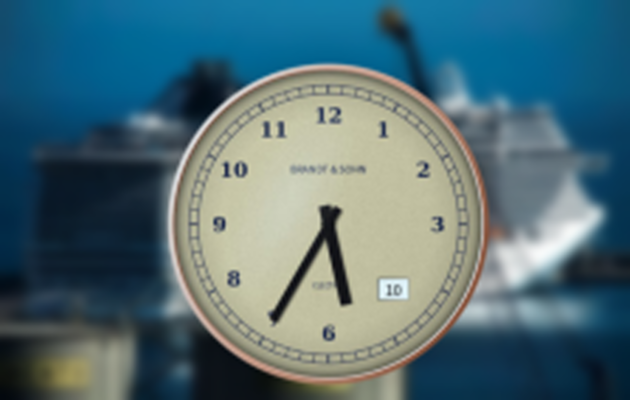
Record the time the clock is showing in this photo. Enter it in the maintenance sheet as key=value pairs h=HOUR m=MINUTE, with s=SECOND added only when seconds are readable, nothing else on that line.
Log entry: h=5 m=35
